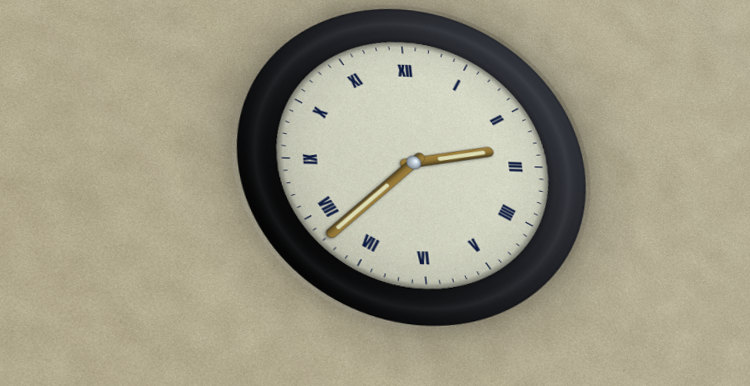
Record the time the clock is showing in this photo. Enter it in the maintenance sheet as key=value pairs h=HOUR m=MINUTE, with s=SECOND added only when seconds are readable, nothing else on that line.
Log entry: h=2 m=38
